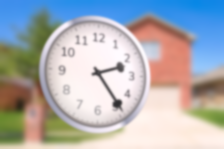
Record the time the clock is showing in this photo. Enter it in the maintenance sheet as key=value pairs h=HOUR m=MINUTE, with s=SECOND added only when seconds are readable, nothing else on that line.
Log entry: h=2 m=24
